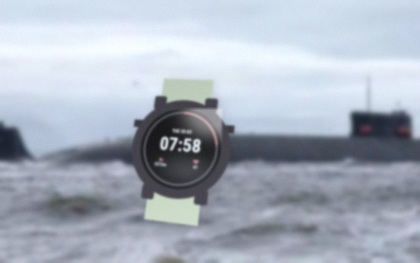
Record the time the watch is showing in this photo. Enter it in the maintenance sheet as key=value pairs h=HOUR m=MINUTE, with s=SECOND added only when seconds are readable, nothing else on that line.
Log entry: h=7 m=58
